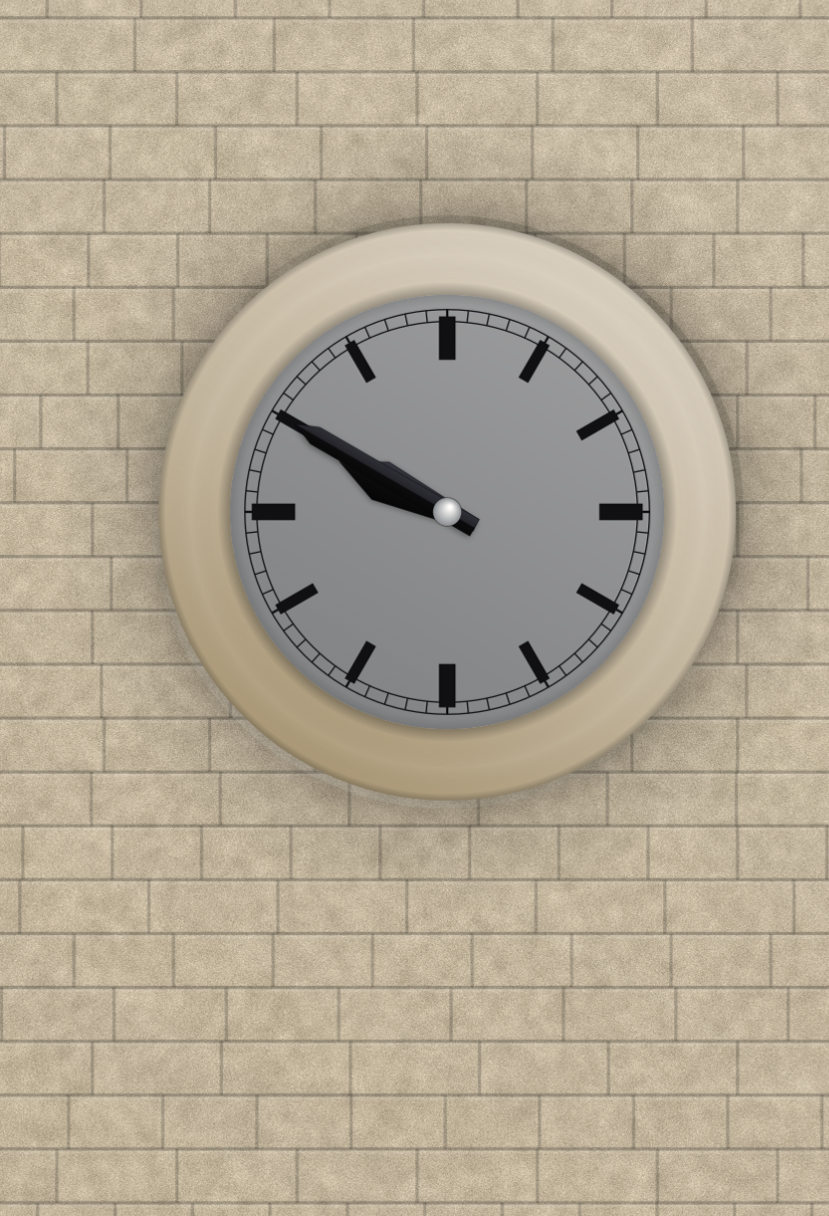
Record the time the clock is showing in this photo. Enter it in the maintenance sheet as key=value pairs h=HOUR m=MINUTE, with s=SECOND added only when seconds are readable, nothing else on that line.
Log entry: h=9 m=50
